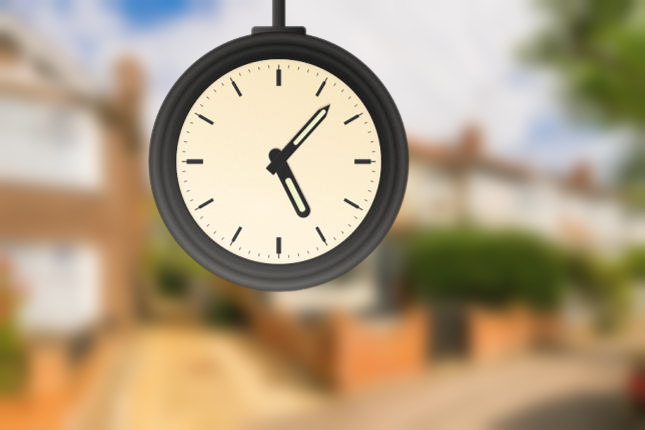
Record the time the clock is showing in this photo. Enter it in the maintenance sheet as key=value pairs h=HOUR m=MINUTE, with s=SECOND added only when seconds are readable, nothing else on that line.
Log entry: h=5 m=7
